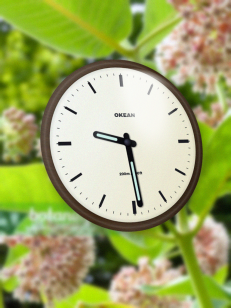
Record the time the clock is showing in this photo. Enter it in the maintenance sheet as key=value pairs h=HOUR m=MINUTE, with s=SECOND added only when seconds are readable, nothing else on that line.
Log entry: h=9 m=29
